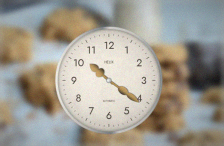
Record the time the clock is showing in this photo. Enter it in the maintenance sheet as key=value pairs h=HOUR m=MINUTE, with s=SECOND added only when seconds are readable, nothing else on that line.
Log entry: h=10 m=21
